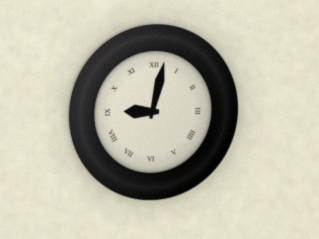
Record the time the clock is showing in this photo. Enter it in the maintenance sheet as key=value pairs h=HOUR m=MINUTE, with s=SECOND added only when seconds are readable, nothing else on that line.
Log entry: h=9 m=2
